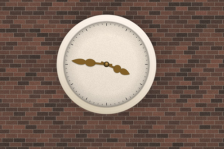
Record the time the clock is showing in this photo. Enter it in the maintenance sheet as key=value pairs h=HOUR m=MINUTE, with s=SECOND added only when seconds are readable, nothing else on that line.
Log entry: h=3 m=46
